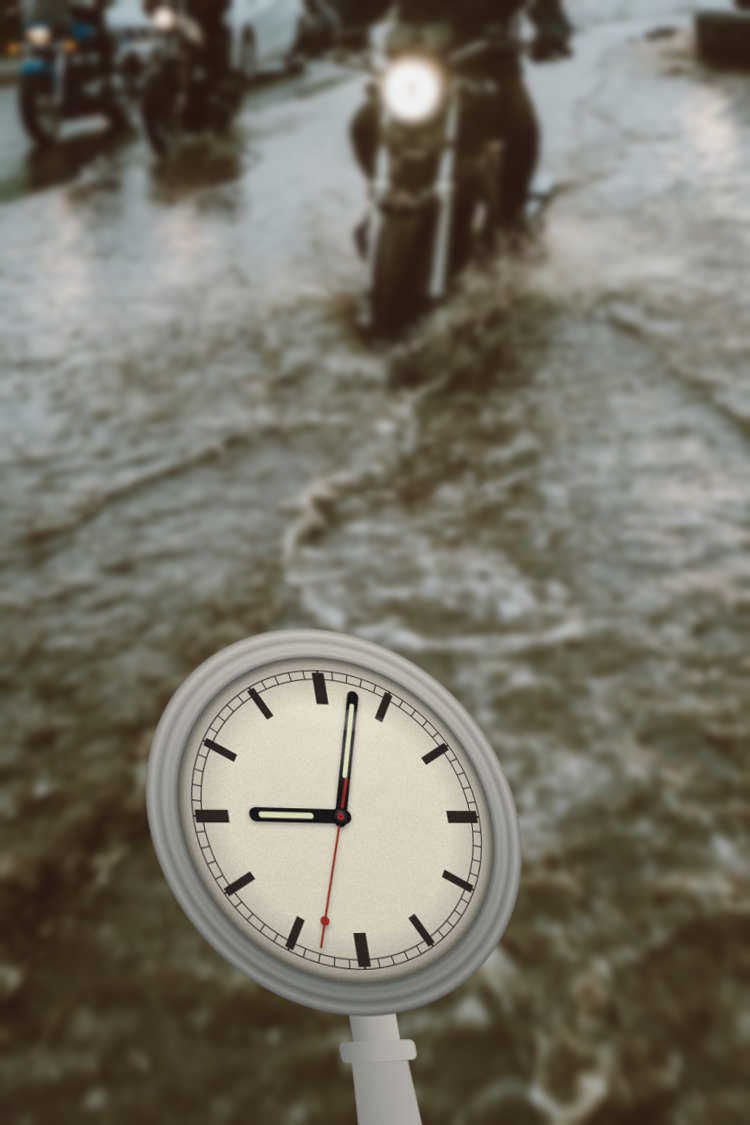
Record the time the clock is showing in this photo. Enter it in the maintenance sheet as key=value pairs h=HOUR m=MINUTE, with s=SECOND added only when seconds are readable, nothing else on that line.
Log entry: h=9 m=2 s=33
